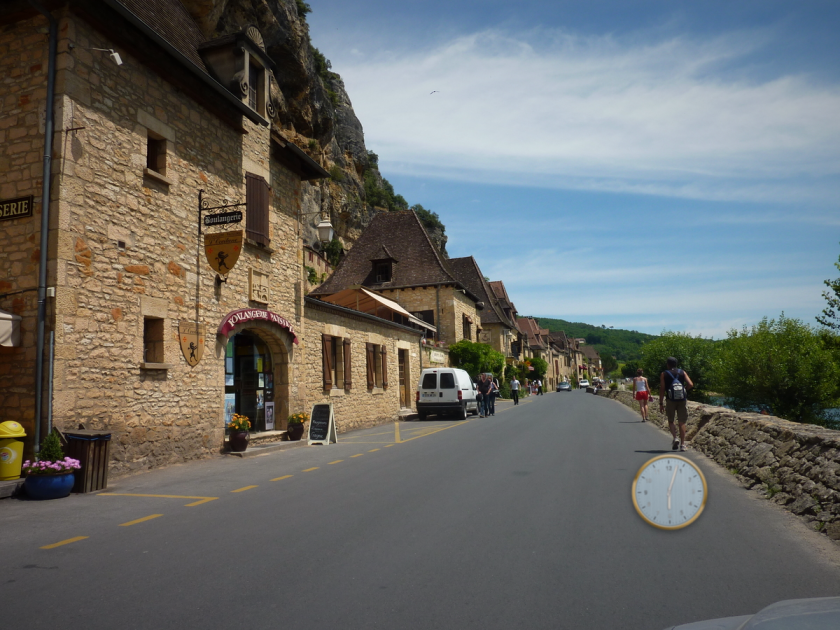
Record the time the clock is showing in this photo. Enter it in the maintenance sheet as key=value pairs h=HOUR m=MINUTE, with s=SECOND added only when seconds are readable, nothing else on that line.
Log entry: h=6 m=3
